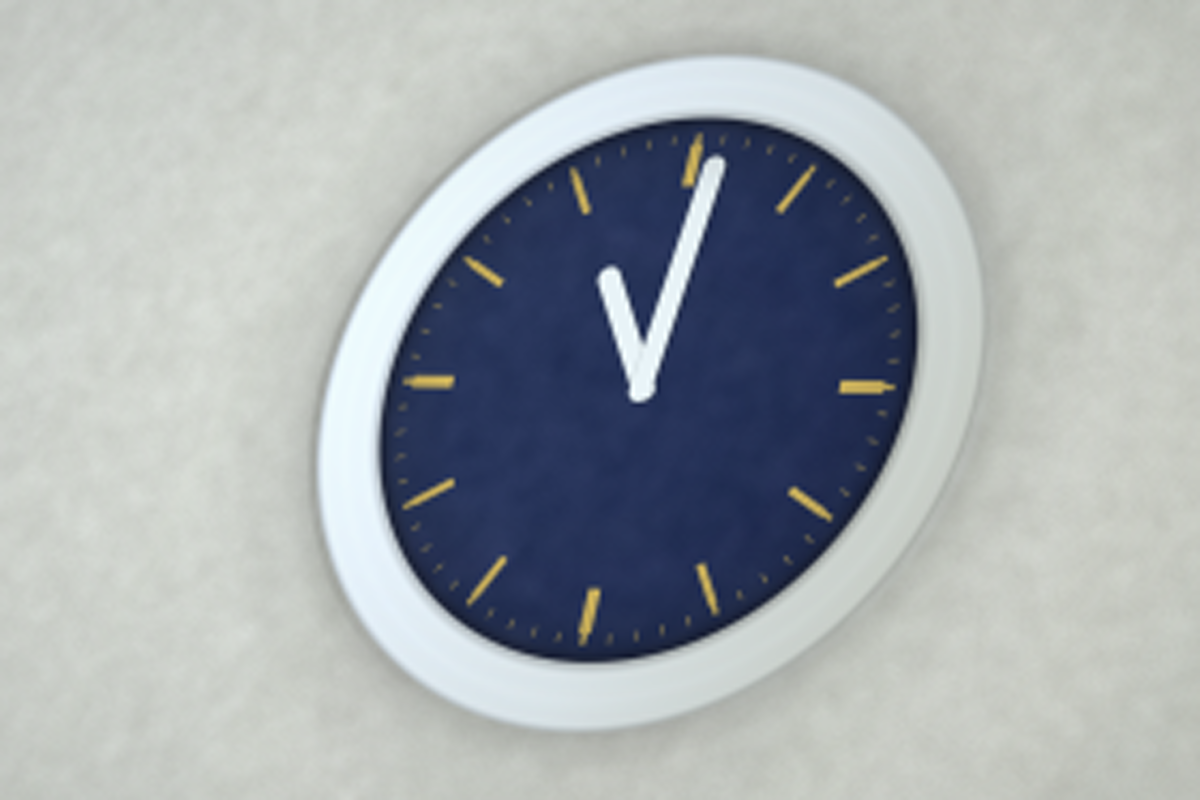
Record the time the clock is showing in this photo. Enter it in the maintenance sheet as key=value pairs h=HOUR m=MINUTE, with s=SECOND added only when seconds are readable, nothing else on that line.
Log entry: h=11 m=1
